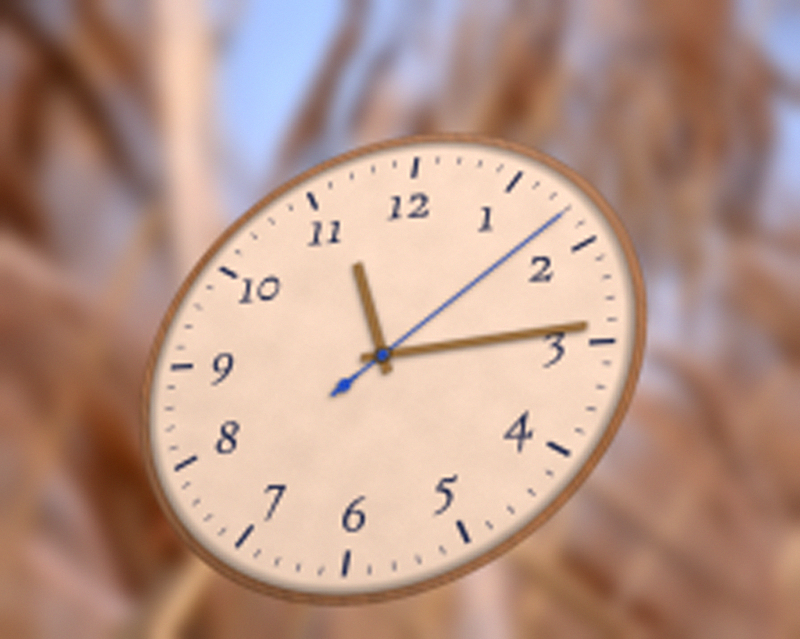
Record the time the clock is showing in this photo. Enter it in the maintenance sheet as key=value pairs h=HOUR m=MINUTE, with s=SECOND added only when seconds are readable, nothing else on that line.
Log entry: h=11 m=14 s=8
